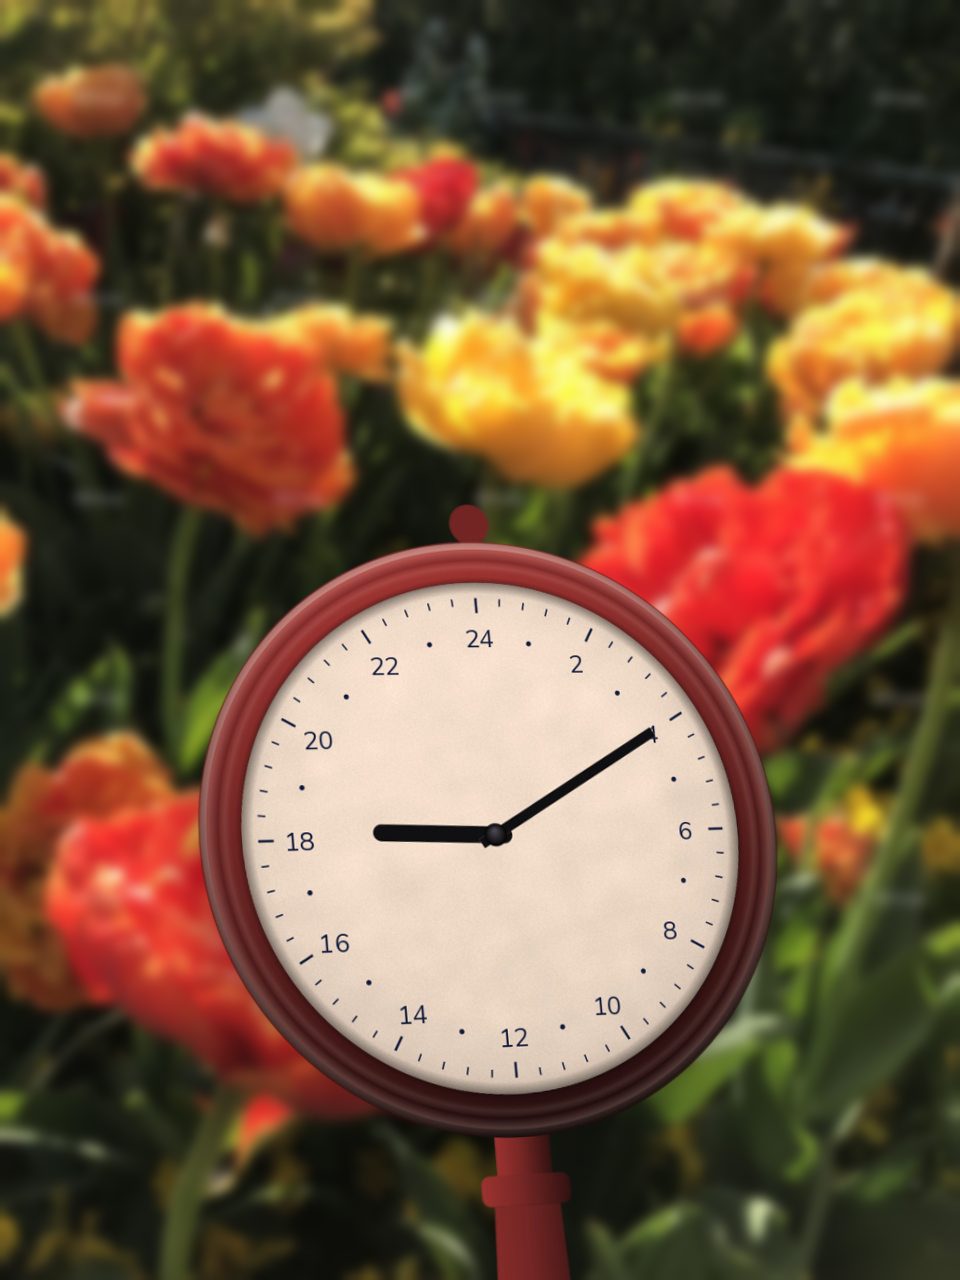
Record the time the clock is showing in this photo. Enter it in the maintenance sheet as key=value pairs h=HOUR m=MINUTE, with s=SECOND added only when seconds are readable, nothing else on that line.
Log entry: h=18 m=10
